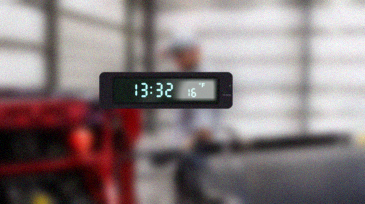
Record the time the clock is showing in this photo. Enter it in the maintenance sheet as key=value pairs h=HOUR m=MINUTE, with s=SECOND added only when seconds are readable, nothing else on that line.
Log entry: h=13 m=32
